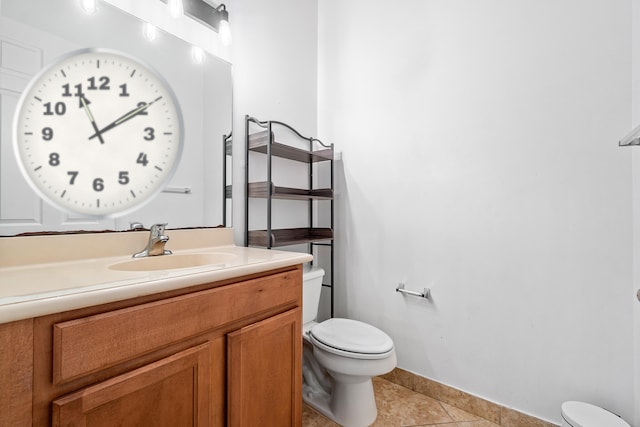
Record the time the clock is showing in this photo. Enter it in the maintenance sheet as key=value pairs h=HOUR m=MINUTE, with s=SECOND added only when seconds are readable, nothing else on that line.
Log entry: h=11 m=10
